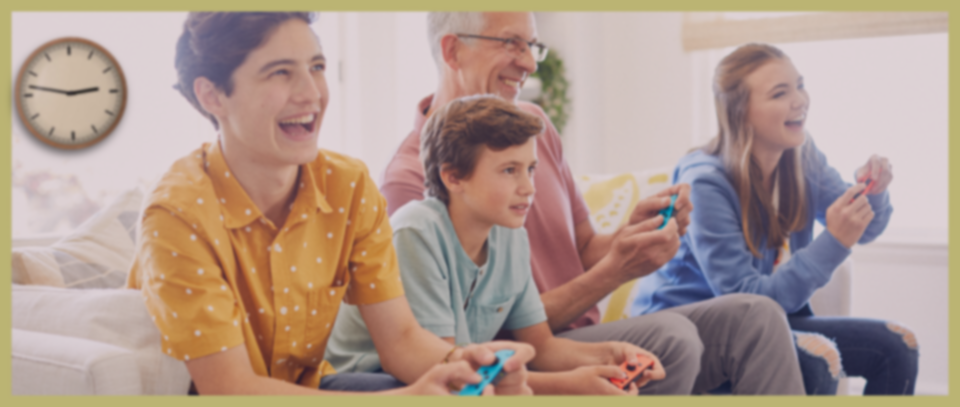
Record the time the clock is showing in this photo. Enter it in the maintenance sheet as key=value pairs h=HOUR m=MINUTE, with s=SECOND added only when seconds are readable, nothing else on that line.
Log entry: h=2 m=47
